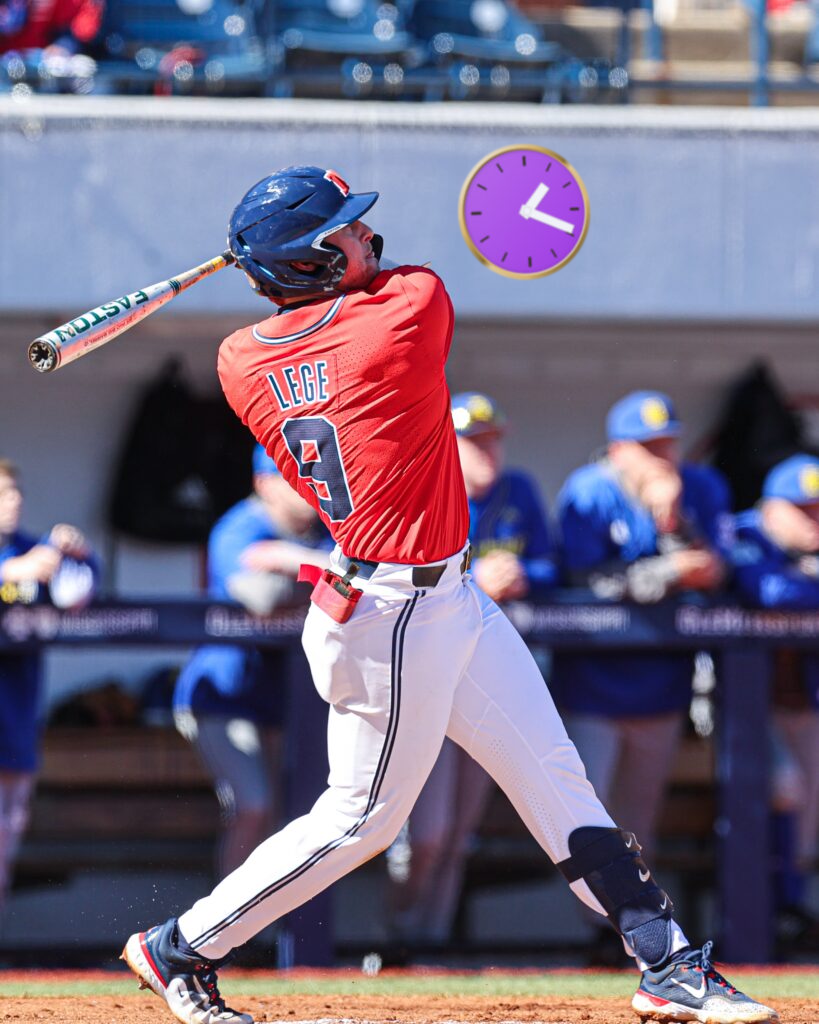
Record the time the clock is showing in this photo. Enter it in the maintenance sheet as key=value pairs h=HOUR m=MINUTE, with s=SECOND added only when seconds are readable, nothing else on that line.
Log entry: h=1 m=19
